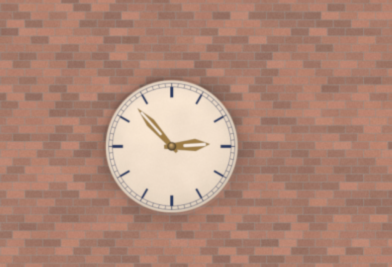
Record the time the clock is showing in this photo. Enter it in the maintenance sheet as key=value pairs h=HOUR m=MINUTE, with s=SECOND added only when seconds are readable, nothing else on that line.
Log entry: h=2 m=53
